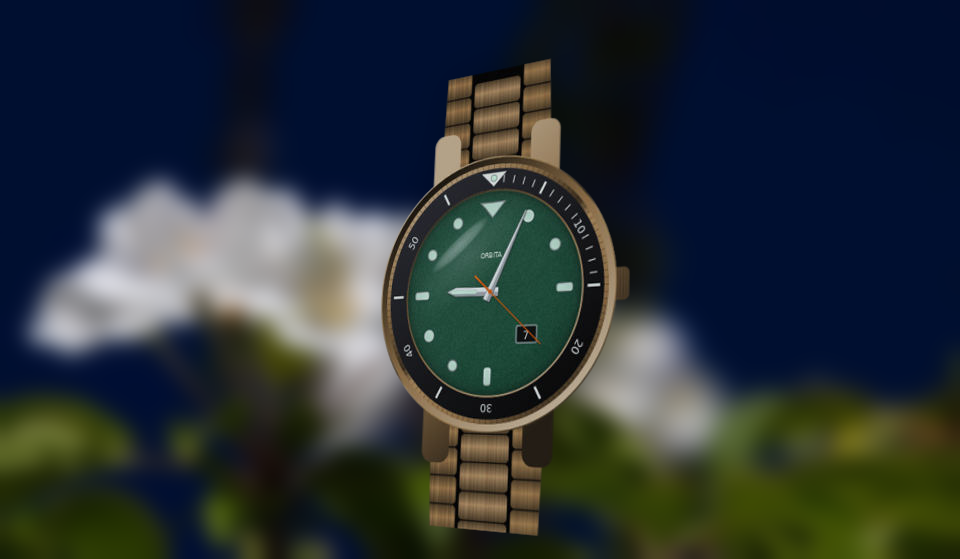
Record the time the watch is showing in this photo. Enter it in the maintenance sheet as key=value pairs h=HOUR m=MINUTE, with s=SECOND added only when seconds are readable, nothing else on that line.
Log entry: h=9 m=4 s=22
